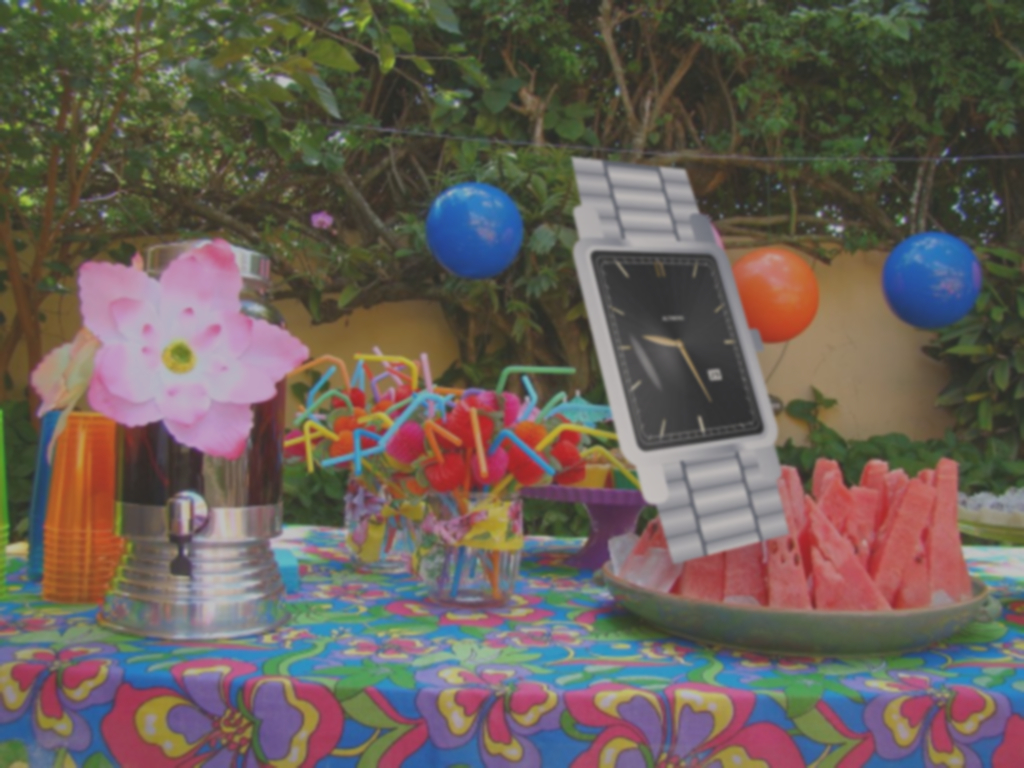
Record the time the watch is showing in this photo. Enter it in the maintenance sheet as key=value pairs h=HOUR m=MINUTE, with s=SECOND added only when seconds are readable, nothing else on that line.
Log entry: h=9 m=27
